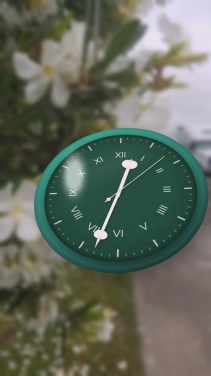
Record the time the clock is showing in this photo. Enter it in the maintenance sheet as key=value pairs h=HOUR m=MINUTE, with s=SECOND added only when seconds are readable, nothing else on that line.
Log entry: h=12 m=33 s=8
